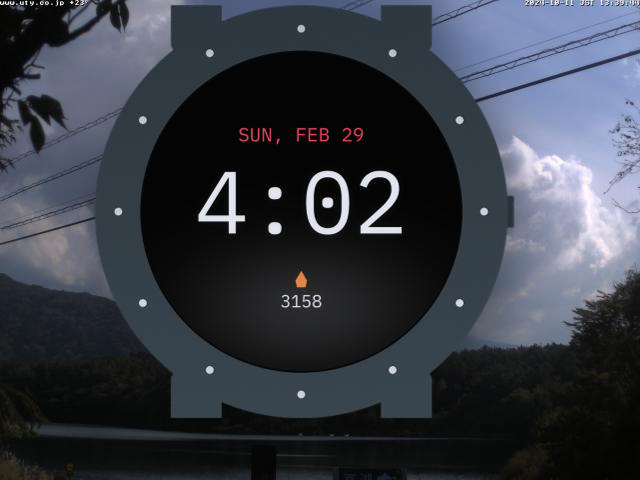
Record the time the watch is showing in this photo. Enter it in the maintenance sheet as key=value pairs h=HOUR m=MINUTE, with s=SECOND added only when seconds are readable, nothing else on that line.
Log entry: h=4 m=2
